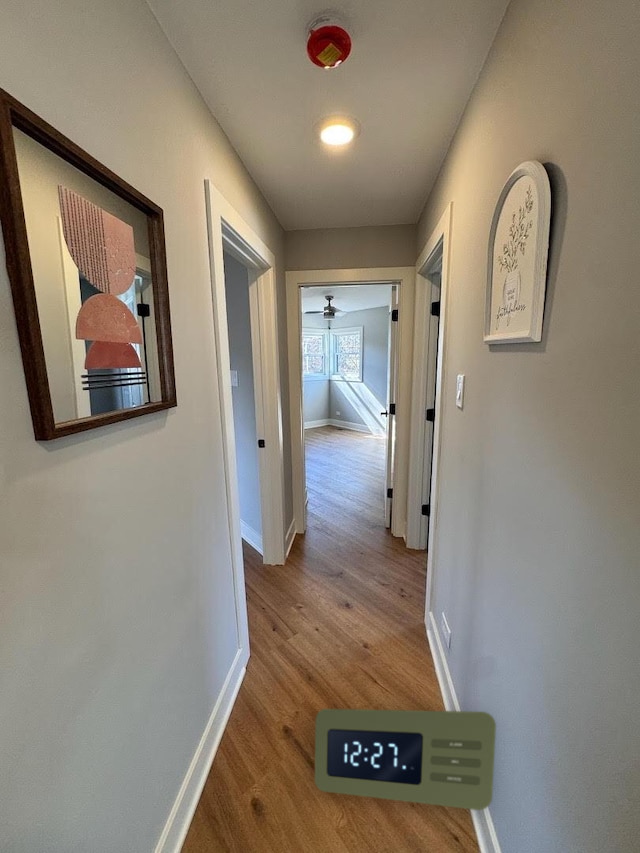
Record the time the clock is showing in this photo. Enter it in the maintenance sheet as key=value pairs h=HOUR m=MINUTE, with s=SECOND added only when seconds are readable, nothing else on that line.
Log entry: h=12 m=27
